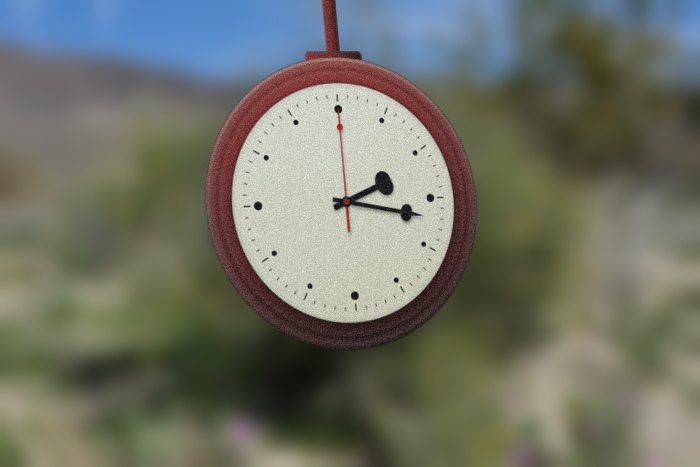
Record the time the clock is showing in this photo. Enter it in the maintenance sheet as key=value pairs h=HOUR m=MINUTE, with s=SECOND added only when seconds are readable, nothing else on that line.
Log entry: h=2 m=17 s=0
